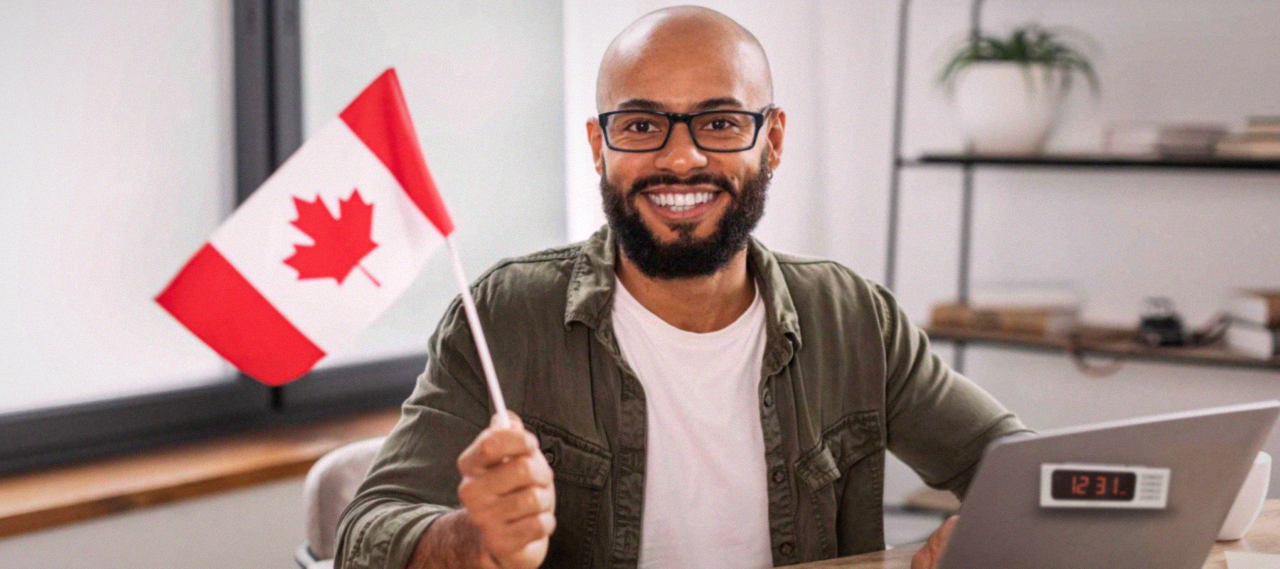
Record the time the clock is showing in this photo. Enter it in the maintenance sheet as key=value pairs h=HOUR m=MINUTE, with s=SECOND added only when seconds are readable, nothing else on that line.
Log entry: h=12 m=31
